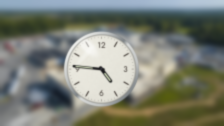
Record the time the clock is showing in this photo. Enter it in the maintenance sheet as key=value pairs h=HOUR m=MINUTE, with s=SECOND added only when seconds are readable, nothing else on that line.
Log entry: h=4 m=46
